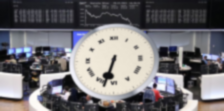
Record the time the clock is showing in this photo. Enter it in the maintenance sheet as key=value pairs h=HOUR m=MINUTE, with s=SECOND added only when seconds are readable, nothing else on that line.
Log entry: h=6 m=33
